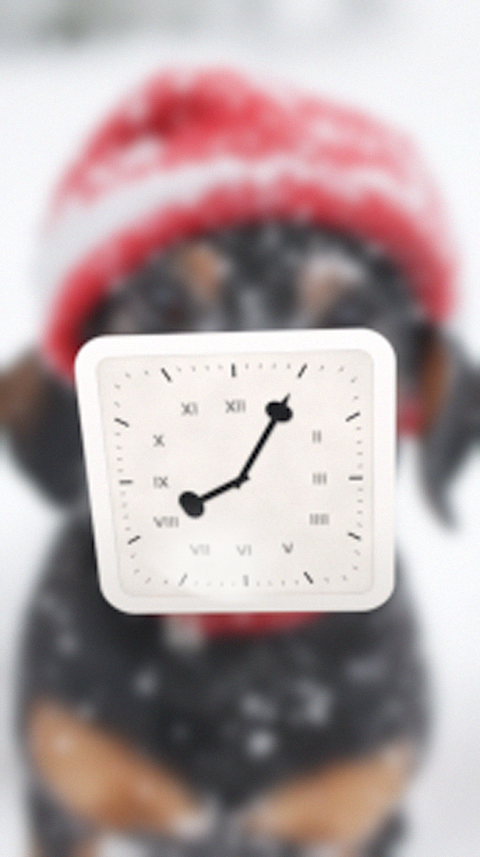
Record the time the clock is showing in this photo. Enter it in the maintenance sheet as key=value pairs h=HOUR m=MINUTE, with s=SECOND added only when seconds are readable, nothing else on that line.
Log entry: h=8 m=5
